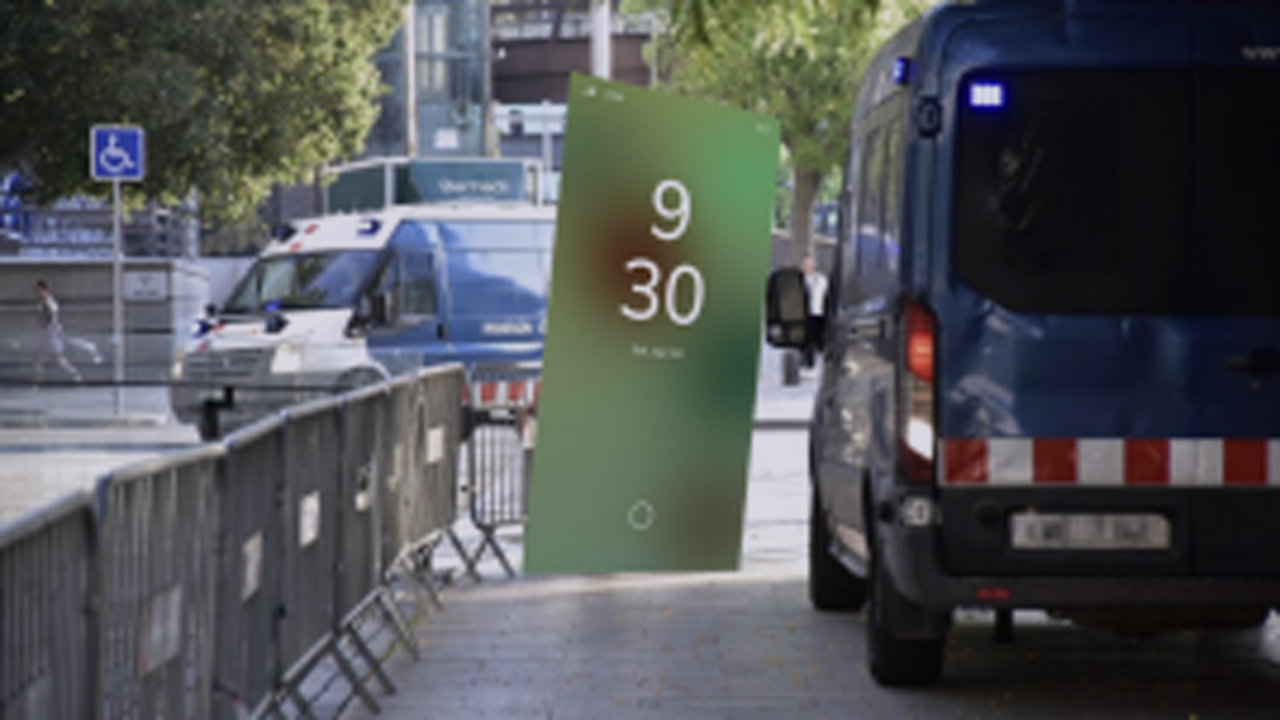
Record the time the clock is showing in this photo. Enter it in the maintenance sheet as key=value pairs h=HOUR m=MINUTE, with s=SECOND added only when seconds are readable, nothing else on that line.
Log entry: h=9 m=30
